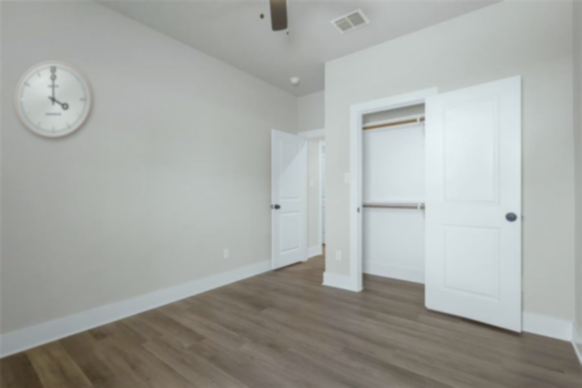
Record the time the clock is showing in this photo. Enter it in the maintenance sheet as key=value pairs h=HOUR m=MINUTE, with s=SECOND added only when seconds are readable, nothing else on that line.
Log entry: h=4 m=0
